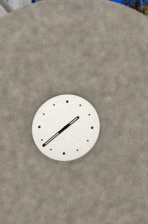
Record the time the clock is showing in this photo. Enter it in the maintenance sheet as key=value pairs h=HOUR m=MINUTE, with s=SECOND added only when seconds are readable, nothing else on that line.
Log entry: h=1 m=38
